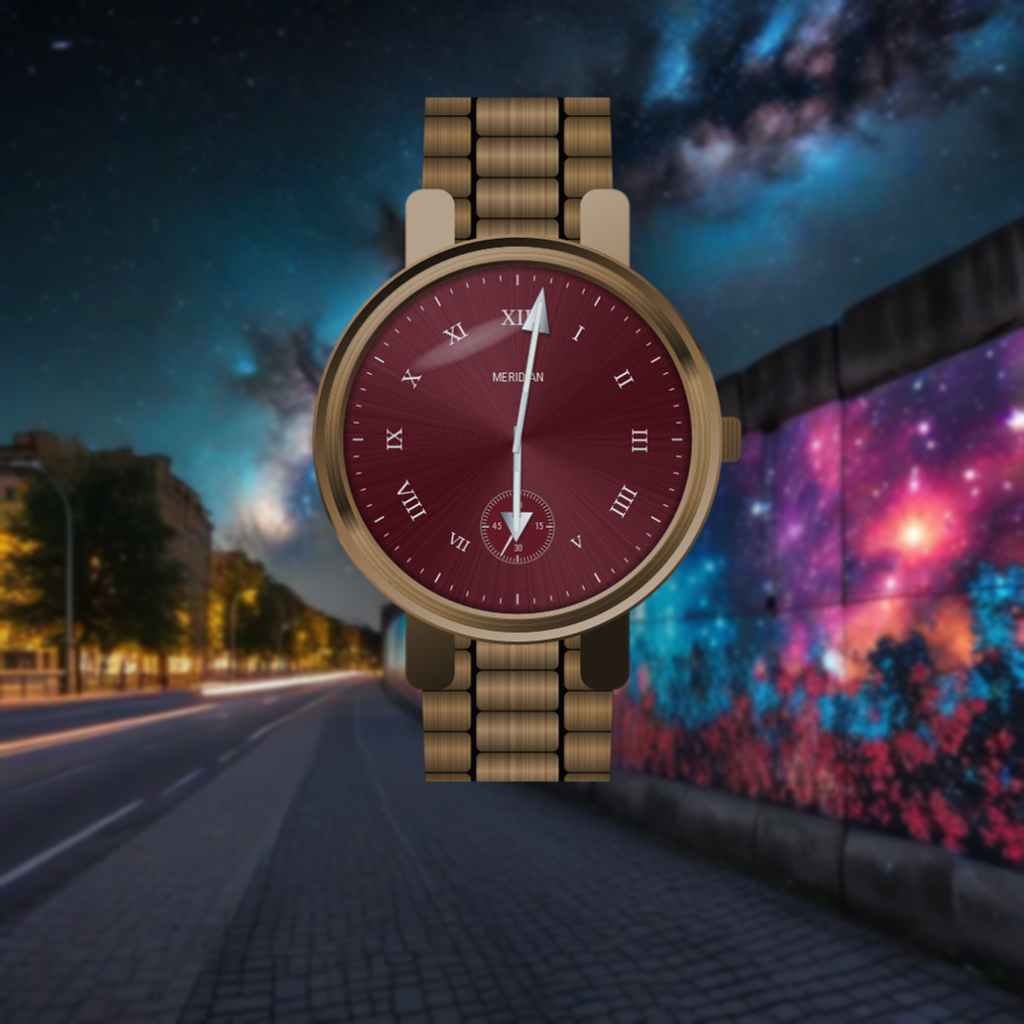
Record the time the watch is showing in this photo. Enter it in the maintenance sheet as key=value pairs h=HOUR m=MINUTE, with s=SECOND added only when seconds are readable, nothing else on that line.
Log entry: h=6 m=1 s=35
